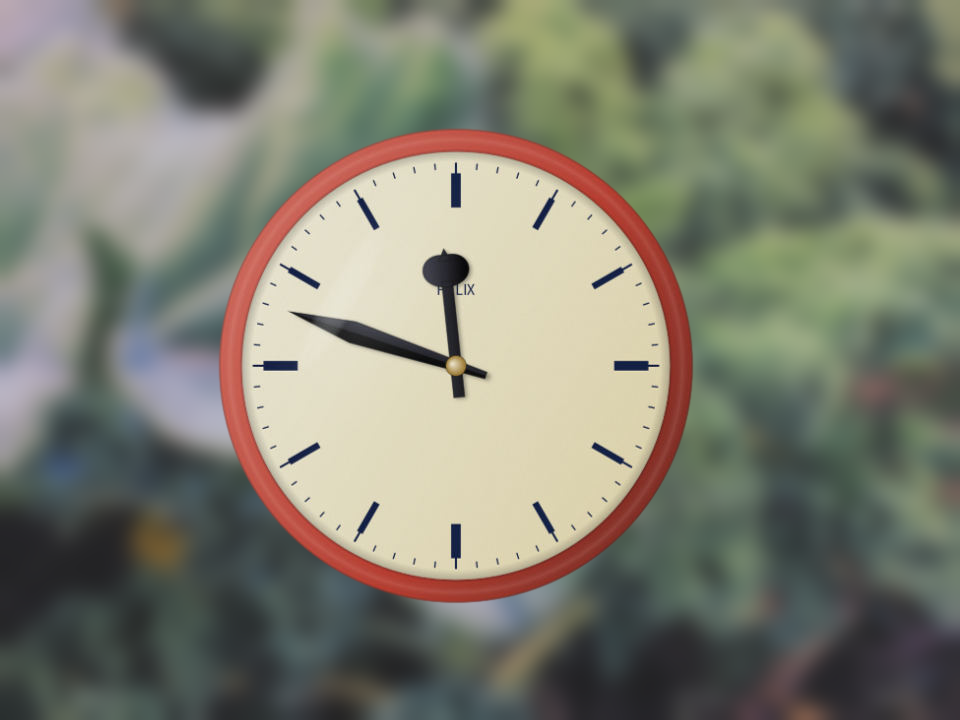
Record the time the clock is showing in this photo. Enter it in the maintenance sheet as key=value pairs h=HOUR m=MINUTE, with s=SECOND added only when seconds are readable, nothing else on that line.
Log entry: h=11 m=48
